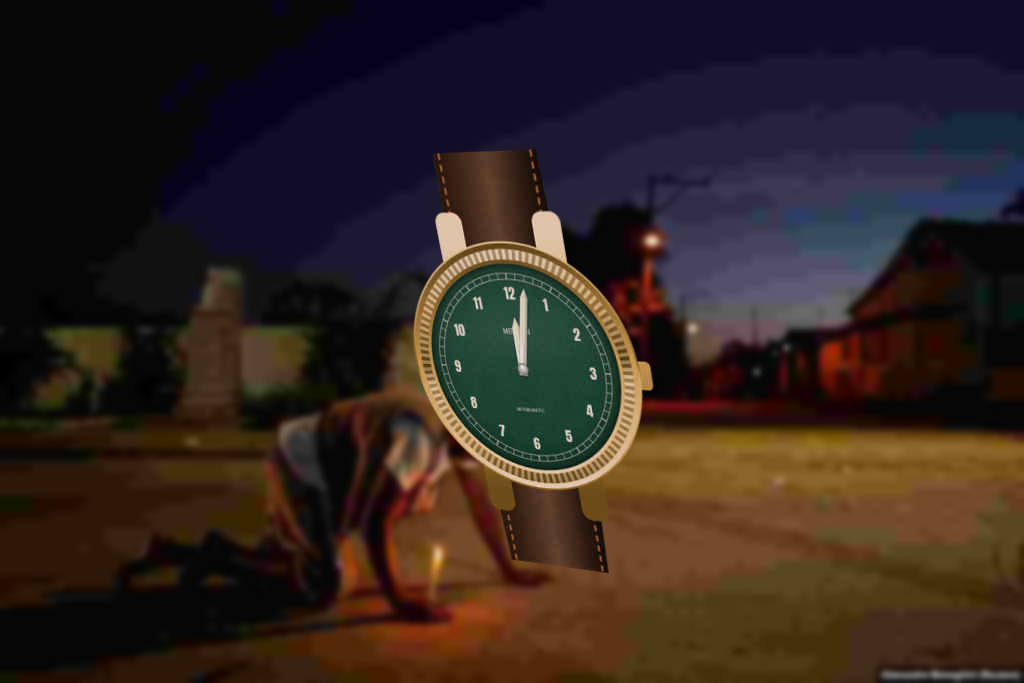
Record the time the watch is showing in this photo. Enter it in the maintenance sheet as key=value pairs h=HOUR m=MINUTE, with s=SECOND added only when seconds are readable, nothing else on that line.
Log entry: h=12 m=2
